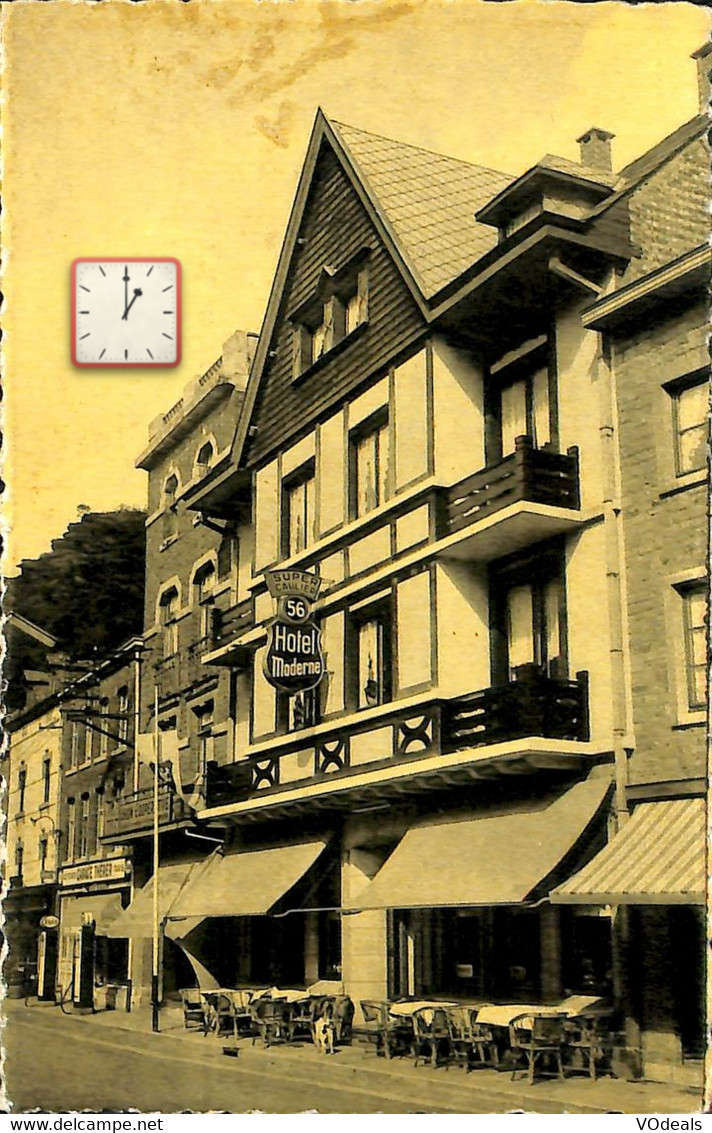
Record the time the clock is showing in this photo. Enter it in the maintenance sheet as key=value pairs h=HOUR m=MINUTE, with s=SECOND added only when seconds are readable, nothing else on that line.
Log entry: h=1 m=0
